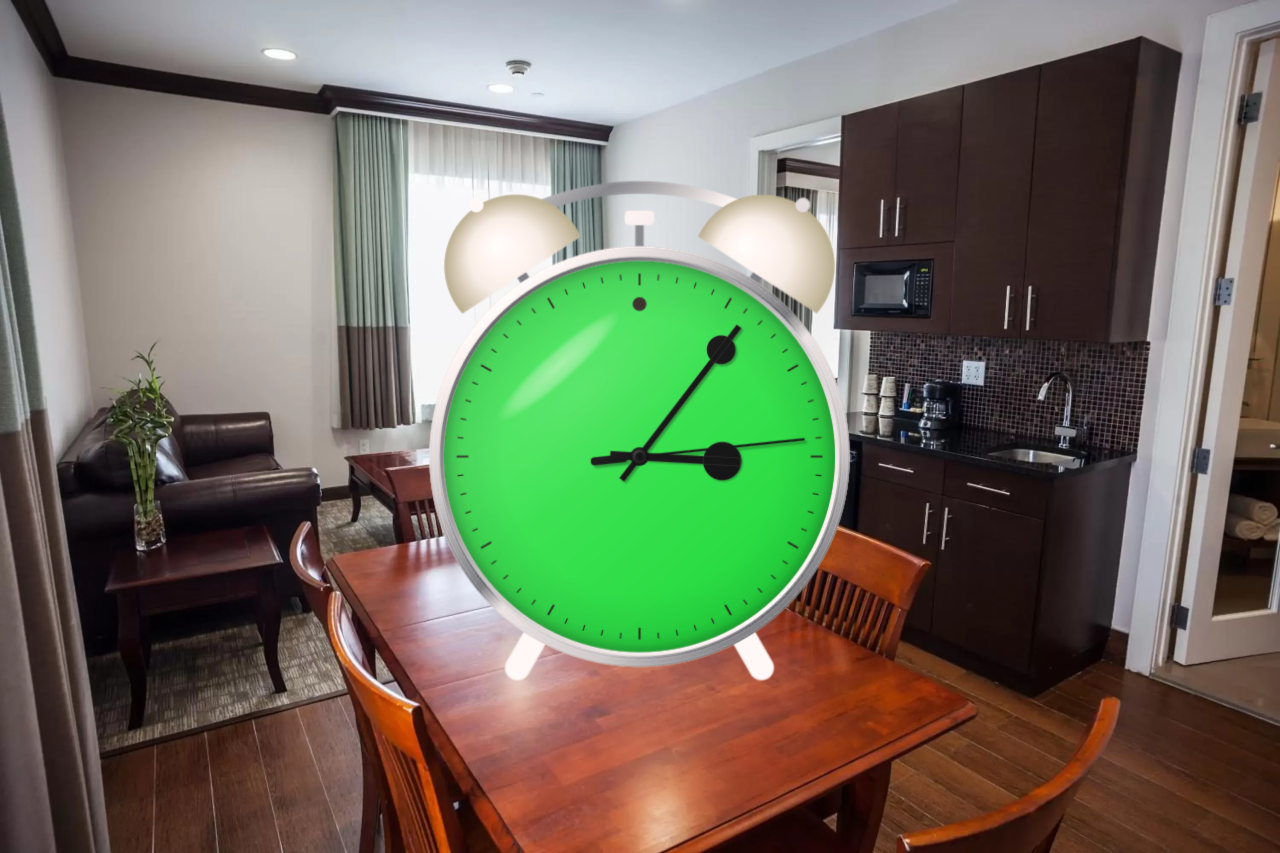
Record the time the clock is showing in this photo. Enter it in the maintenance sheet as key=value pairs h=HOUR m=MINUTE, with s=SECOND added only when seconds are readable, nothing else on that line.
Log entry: h=3 m=6 s=14
